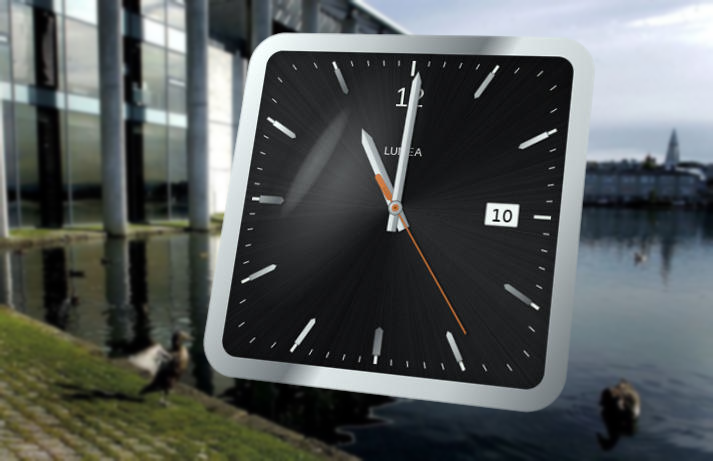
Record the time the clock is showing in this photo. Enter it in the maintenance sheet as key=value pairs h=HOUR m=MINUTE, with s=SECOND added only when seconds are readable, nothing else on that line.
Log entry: h=11 m=0 s=24
